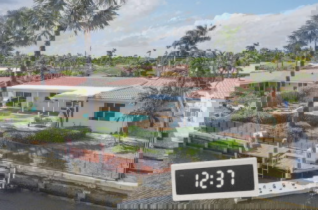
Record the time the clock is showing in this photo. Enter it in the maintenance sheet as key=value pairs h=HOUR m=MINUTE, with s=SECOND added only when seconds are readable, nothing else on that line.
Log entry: h=12 m=37
